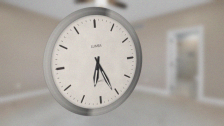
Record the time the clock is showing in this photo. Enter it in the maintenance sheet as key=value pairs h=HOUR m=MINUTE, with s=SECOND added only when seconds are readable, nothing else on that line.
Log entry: h=6 m=26
